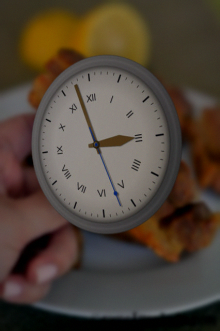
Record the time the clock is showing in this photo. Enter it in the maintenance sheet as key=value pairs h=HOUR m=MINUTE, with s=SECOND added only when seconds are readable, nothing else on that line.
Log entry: h=2 m=57 s=27
